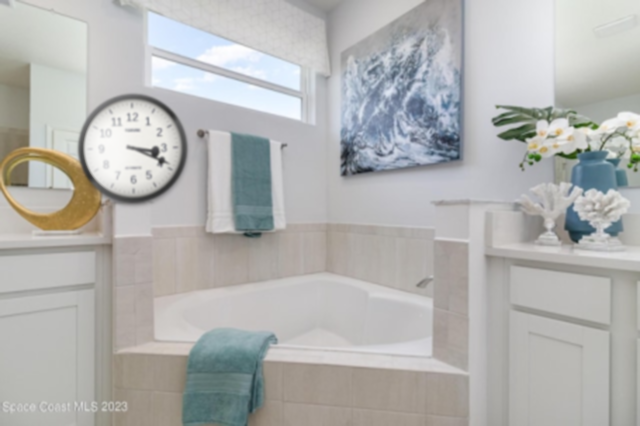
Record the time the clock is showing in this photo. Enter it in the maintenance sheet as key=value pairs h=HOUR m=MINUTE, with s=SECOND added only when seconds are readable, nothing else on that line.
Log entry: h=3 m=19
